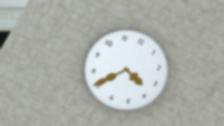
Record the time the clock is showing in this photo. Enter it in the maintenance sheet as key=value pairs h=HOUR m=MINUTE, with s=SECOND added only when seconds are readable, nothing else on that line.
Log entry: h=3 m=36
